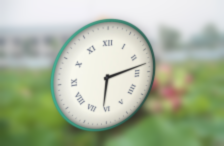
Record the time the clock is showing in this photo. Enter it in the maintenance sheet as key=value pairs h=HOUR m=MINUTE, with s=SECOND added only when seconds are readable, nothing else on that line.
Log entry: h=6 m=13
